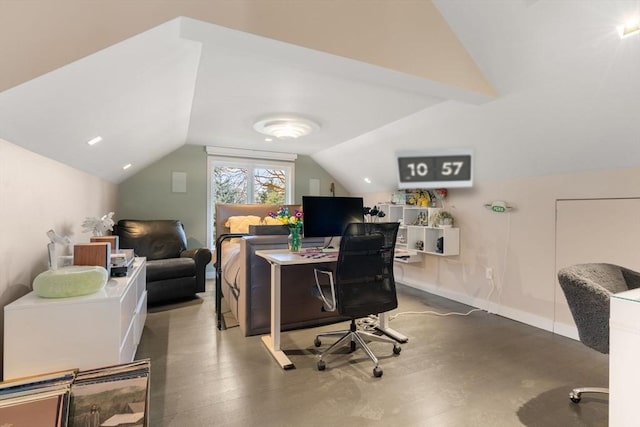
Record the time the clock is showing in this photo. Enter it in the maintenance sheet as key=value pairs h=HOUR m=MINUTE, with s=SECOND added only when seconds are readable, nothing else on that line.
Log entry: h=10 m=57
